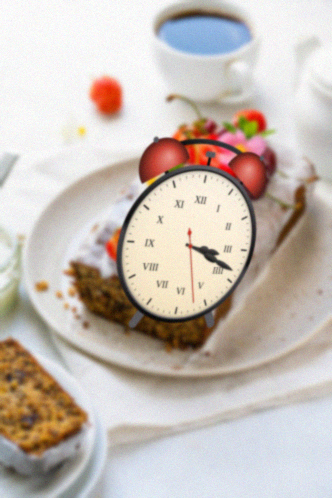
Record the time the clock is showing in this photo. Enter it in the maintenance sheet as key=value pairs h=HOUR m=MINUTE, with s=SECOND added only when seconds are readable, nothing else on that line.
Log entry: h=3 m=18 s=27
